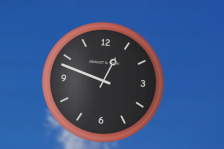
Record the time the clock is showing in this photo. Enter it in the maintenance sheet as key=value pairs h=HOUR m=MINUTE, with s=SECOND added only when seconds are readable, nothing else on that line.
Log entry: h=12 m=48
